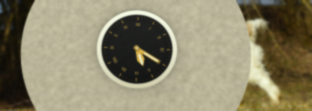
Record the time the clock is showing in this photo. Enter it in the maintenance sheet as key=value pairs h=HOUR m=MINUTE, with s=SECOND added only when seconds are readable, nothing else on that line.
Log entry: h=5 m=20
